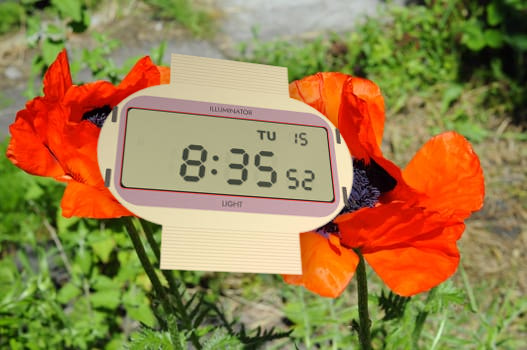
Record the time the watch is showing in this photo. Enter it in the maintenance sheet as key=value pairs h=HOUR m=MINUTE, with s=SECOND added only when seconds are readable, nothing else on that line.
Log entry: h=8 m=35 s=52
